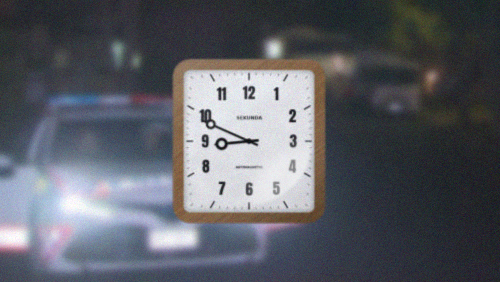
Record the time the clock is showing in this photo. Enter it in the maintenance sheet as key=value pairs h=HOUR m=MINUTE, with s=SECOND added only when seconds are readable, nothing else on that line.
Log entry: h=8 m=49
